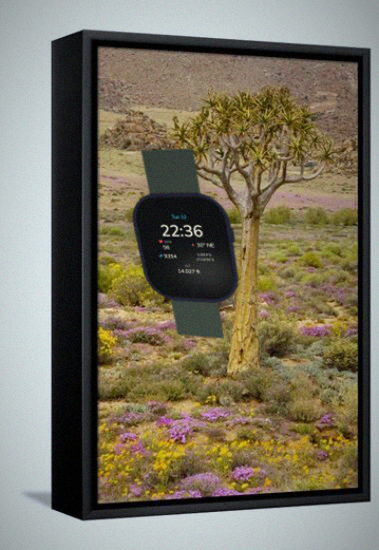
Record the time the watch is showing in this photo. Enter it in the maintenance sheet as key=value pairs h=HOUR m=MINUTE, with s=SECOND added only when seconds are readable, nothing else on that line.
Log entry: h=22 m=36
